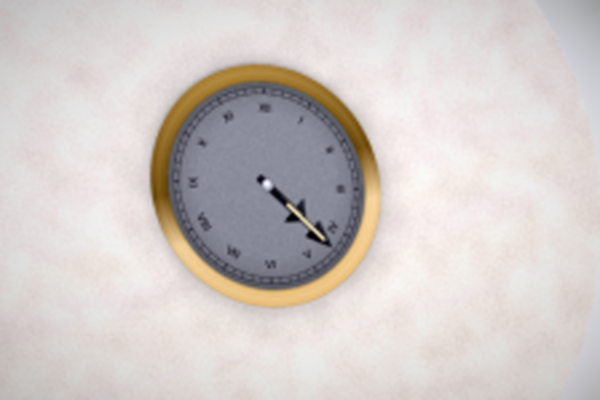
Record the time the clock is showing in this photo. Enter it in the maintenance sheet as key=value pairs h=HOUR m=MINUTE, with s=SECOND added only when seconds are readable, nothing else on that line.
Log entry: h=4 m=22
